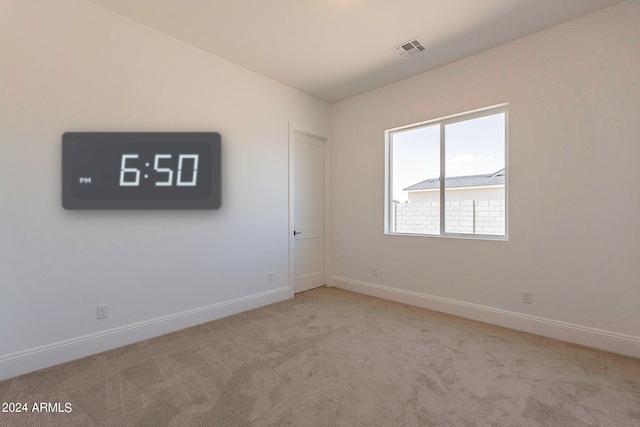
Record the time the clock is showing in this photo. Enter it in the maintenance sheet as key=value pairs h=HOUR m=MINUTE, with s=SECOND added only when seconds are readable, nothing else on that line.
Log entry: h=6 m=50
